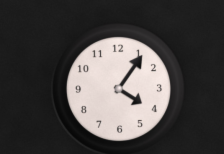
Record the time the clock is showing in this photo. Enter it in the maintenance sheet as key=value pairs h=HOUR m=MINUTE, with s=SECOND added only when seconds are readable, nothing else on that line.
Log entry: h=4 m=6
